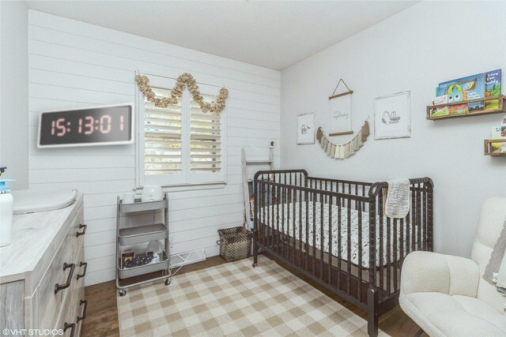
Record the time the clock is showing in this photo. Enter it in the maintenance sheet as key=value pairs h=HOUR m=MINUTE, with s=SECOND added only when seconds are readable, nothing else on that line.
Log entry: h=15 m=13 s=1
